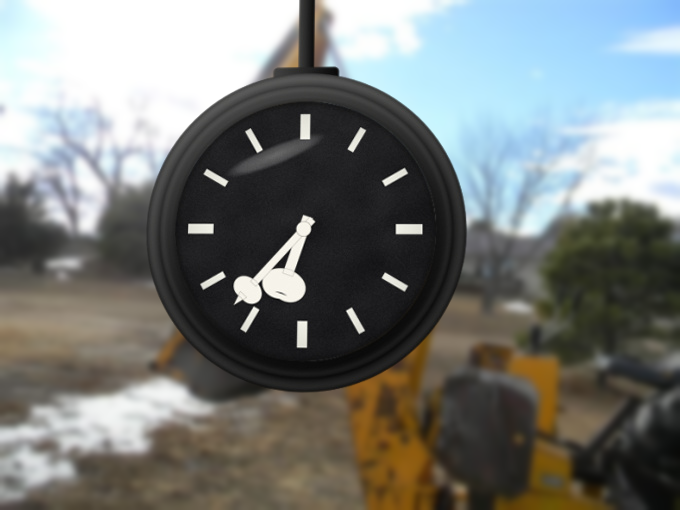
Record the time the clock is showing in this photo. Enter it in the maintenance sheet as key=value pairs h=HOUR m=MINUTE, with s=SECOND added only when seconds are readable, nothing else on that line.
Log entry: h=6 m=37
